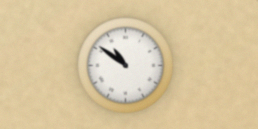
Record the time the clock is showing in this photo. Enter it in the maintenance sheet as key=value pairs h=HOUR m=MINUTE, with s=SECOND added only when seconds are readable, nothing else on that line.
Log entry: h=10 m=51
